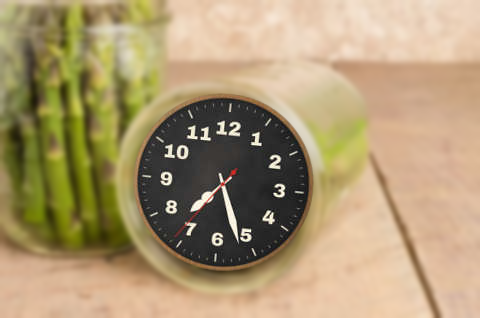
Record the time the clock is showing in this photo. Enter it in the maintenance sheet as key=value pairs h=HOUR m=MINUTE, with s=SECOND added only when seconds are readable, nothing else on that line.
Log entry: h=7 m=26 s=36
